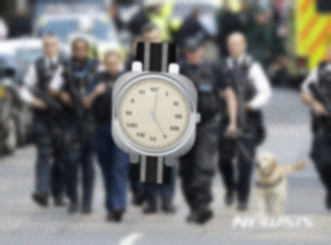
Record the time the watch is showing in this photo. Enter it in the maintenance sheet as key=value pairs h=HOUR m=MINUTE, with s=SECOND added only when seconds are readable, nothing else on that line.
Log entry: h=5 m=1
